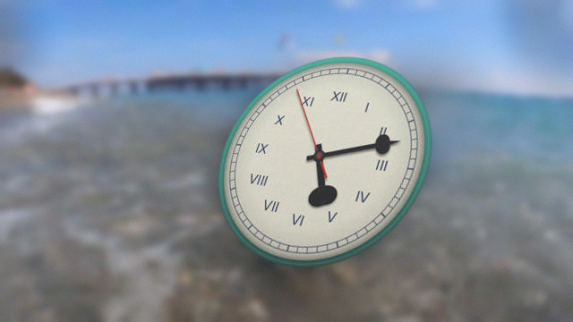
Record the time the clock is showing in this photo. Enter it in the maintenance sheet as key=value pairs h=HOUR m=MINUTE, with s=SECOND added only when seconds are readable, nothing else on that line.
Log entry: h=5 m=11 s=54
